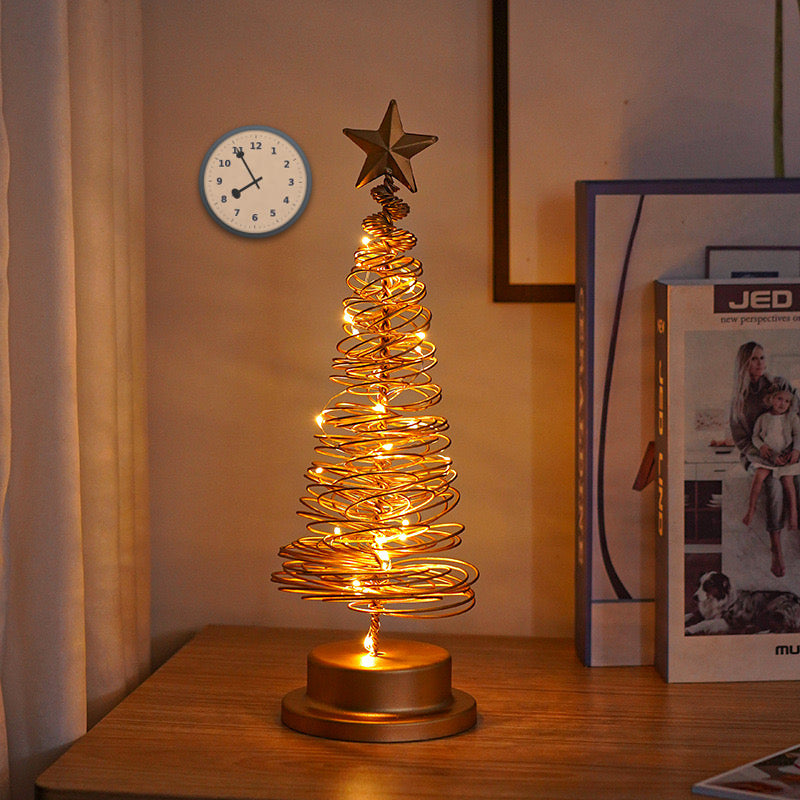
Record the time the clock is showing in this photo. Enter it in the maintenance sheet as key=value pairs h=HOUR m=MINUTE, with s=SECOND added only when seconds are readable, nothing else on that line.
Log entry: h=7 m=55
